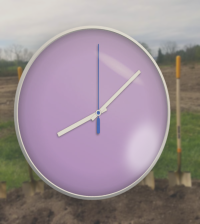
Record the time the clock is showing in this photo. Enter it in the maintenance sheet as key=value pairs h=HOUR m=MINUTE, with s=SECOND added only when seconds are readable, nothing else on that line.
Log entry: h=8 m=8 s=0
